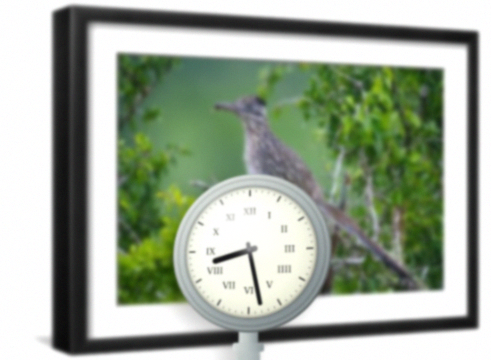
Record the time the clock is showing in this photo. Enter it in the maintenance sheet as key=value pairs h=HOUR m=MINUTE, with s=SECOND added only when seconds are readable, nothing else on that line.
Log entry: h=8 m=28
